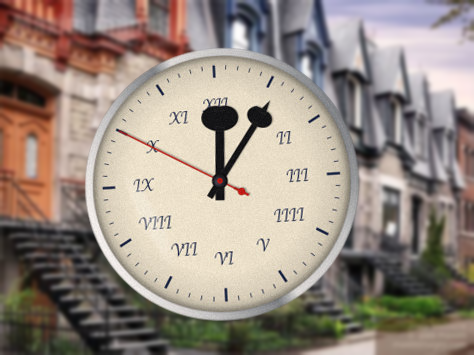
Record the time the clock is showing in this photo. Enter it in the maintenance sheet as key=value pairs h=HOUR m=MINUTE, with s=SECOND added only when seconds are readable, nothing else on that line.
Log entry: h=12 m=5 s=50
